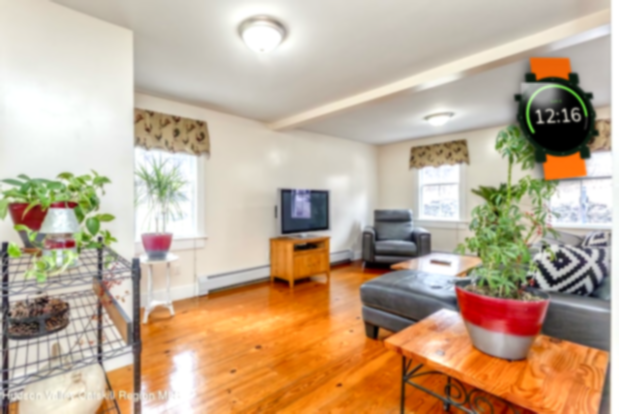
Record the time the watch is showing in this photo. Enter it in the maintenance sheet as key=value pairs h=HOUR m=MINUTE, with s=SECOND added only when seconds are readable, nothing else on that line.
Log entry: h=12 m=16
